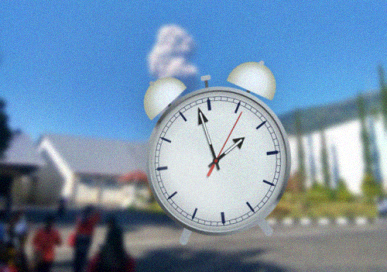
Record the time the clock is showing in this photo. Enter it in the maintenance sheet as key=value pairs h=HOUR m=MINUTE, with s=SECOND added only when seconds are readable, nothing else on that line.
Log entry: h=1 m=58 s=6
